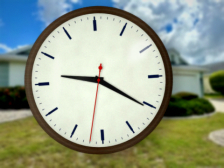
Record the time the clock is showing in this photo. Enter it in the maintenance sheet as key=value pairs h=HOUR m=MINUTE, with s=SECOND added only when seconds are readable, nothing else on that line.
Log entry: h=9 m=20 s=32
